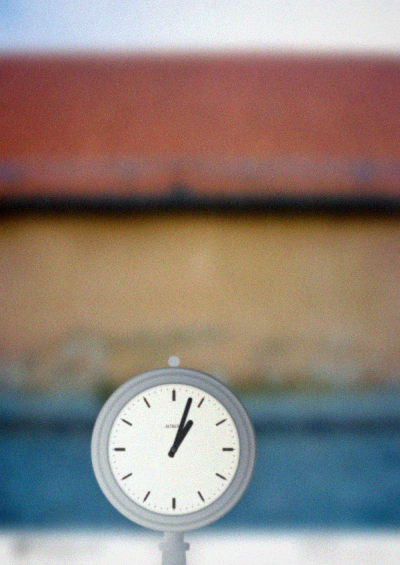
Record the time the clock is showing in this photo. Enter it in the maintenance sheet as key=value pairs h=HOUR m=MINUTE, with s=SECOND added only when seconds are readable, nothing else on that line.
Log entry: h=1 m=3
